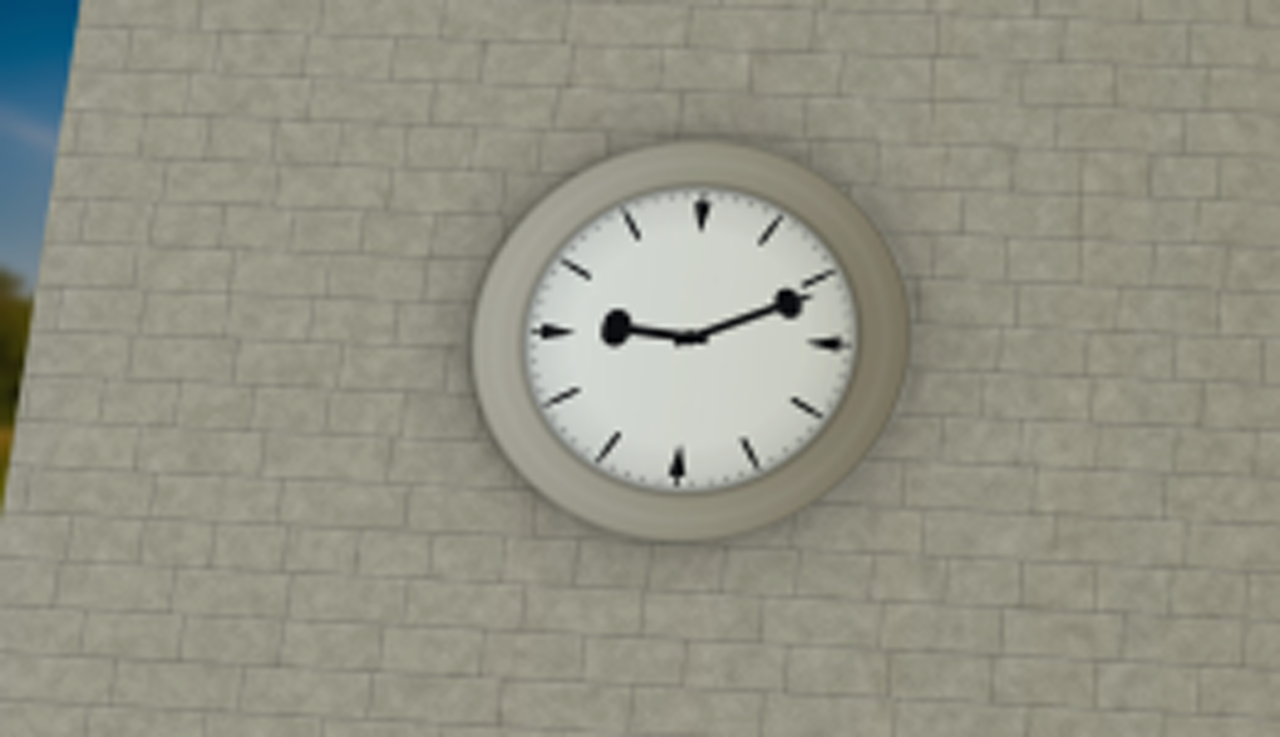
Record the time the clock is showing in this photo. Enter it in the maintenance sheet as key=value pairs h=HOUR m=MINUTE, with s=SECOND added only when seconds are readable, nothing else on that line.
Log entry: h=9 m=11
